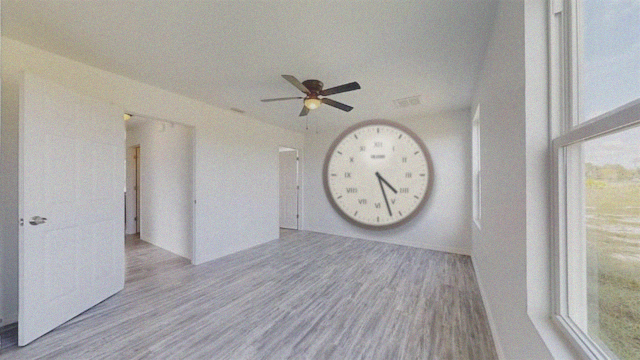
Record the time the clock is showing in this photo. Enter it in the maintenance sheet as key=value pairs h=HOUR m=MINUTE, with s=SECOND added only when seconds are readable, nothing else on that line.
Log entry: h=4 m=27
